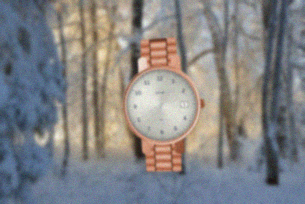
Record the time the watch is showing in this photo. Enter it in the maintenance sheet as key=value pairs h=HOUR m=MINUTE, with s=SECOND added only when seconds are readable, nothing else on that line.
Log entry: h=5 m=40
